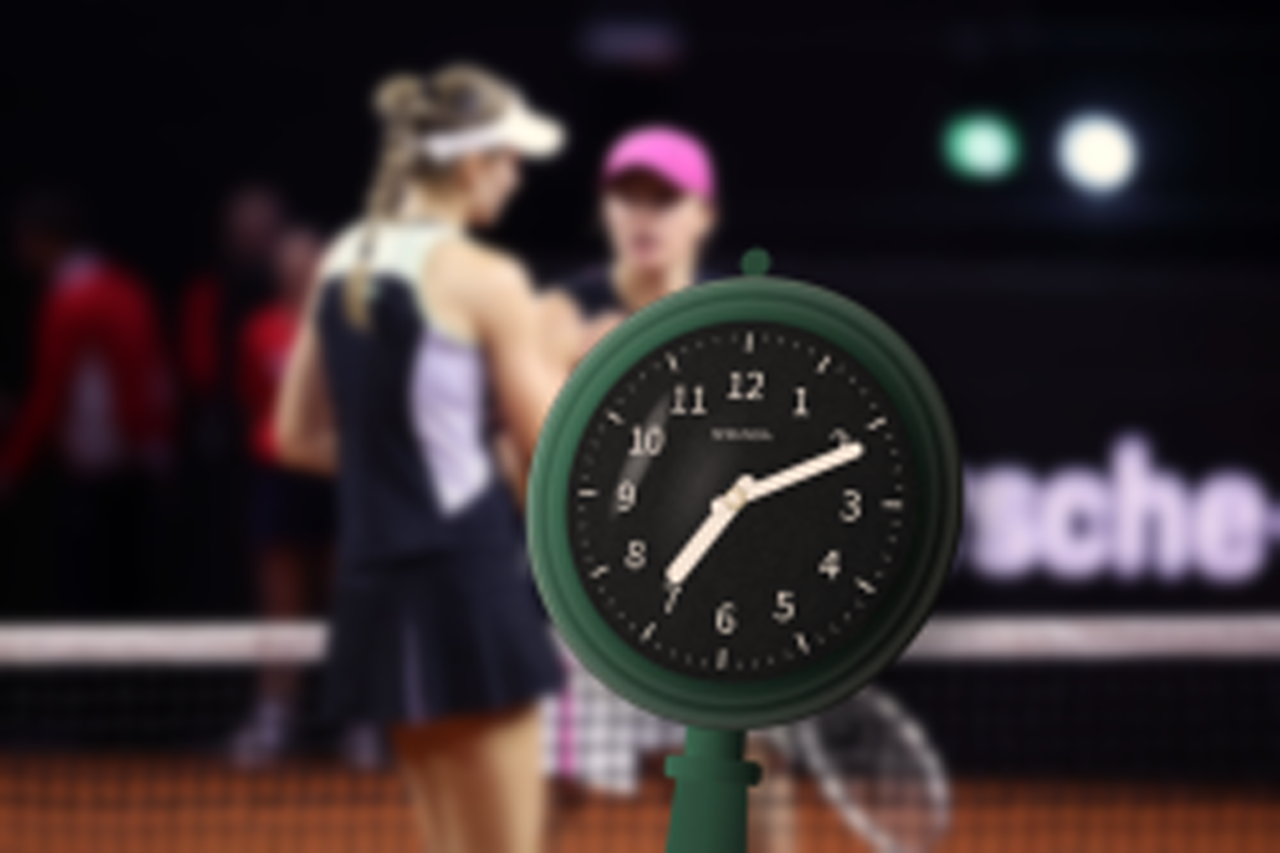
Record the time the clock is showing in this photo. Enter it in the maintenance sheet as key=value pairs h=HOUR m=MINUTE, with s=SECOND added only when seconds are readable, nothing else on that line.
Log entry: h=7 m=11
